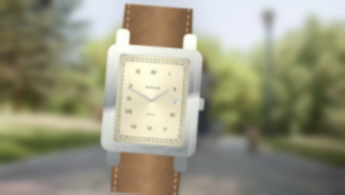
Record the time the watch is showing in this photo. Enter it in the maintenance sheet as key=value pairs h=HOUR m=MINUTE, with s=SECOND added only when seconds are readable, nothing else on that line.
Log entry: h=1 m=49
